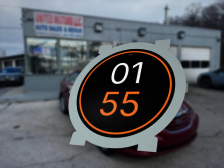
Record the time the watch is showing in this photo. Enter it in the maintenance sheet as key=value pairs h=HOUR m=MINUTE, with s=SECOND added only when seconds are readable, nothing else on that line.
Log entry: h=1 m=55
